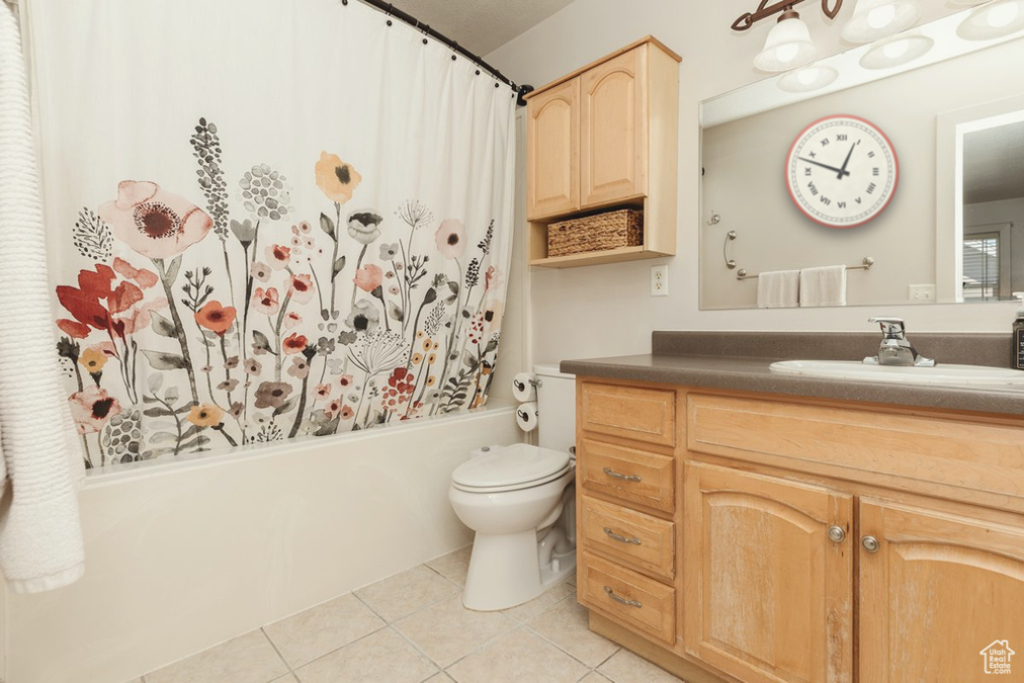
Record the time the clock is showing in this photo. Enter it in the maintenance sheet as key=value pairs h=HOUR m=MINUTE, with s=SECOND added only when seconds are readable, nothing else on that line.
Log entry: h=12 m=48
